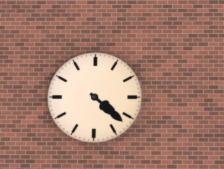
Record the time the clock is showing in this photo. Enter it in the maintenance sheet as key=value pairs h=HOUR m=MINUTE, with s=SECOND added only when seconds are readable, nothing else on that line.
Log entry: h=4 m=22
